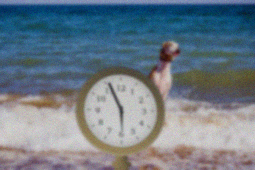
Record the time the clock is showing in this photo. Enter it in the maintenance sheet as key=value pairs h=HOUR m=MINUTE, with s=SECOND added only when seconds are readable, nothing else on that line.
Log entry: h=5 m=56
